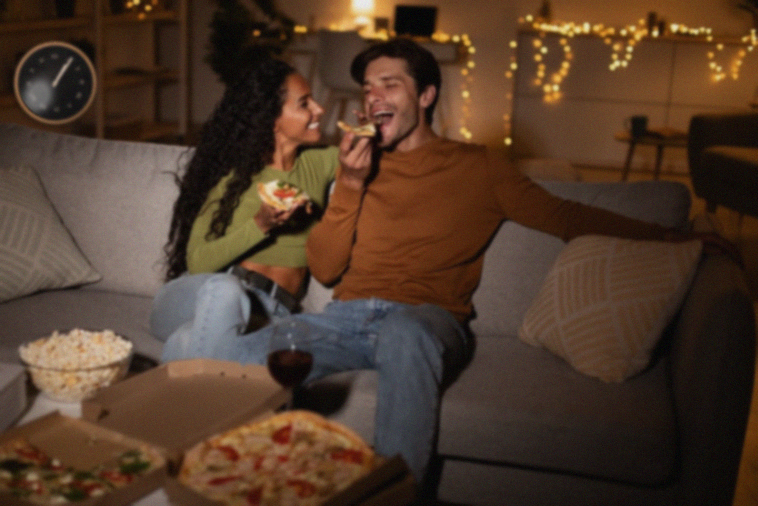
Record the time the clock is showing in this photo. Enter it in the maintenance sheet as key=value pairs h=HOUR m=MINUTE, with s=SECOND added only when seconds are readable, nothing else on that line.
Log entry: h=1 m=6
